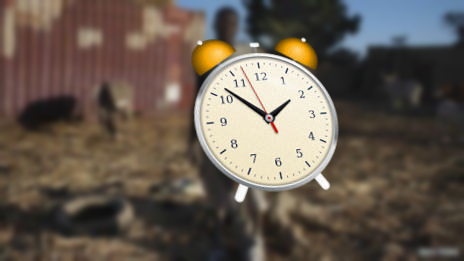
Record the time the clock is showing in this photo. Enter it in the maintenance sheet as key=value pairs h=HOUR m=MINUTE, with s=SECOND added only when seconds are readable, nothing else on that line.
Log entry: h=1 m=51 s=57
